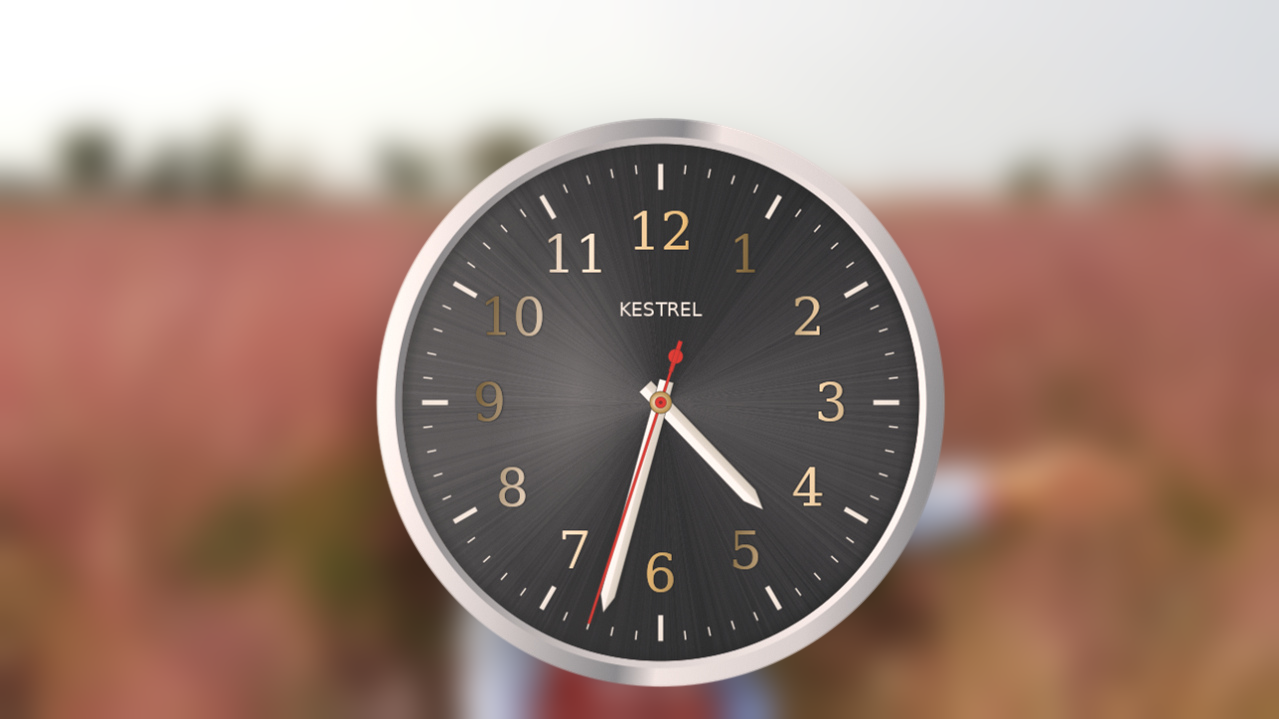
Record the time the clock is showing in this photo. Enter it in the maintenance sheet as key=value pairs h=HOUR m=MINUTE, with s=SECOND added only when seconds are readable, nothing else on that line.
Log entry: h=4 m=32 s=33
